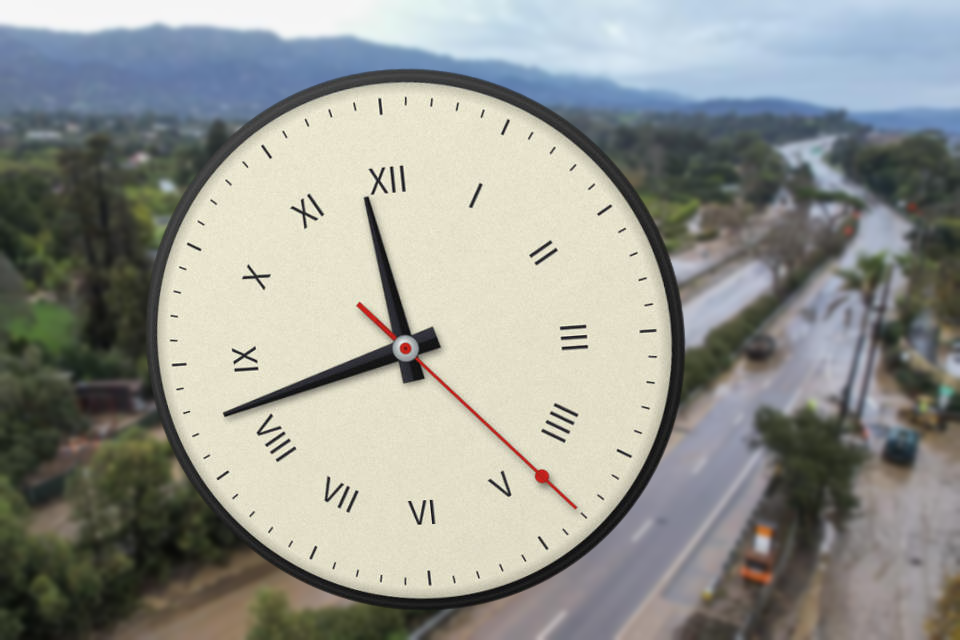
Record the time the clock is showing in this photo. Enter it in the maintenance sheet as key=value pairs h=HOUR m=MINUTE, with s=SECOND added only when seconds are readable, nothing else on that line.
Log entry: h=11 m=42 s=23
